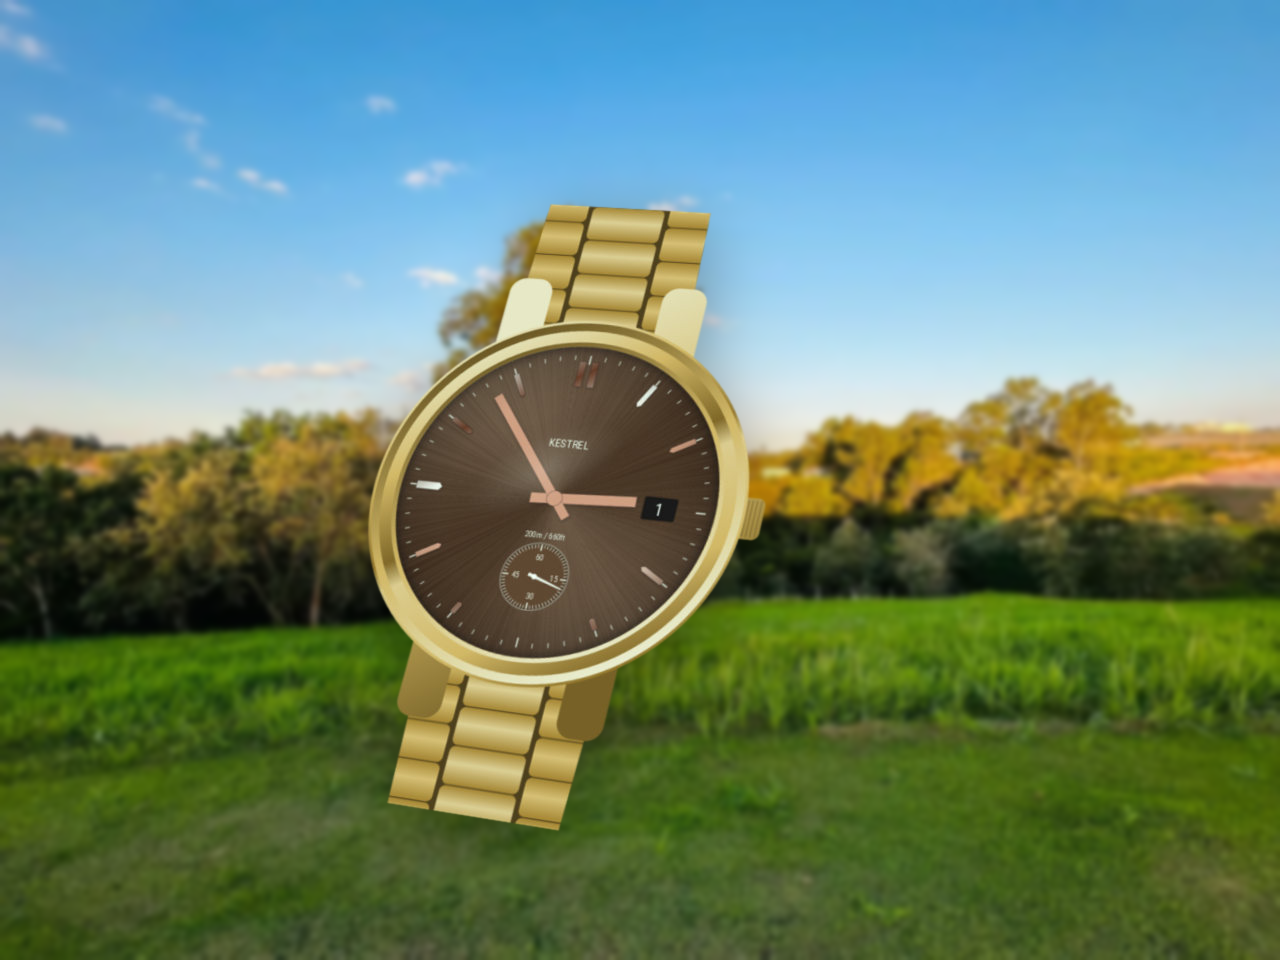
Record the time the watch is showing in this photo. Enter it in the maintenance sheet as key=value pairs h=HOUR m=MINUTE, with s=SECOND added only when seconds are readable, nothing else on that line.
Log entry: h=2 m=53 s=18
